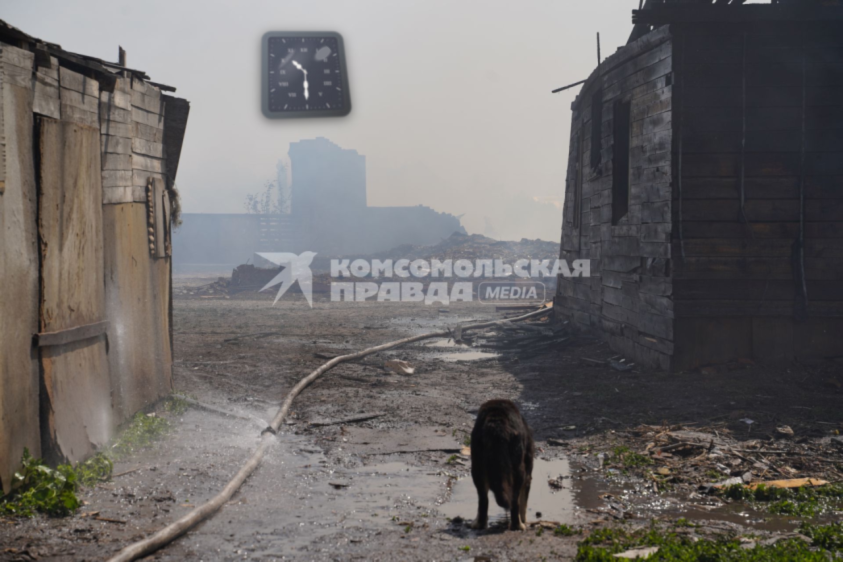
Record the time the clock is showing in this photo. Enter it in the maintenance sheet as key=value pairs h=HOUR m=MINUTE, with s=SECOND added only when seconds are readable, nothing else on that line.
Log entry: h=10 m=30
